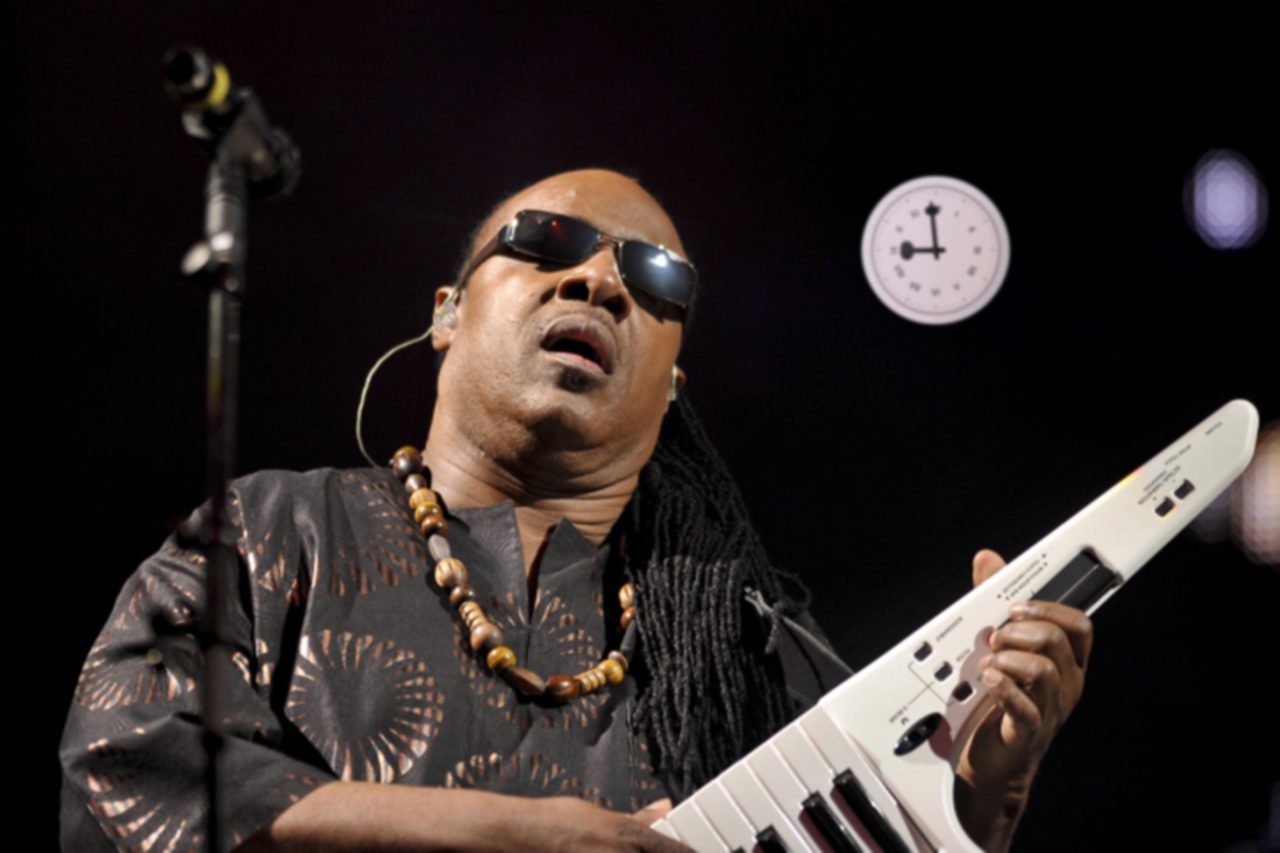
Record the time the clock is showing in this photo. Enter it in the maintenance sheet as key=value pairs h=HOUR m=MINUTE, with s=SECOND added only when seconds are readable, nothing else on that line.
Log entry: h=8 m=59
